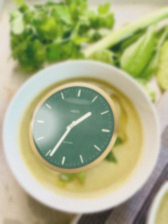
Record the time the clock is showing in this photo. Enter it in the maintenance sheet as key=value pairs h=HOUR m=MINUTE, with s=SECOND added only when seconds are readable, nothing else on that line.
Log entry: h=1 m=34
